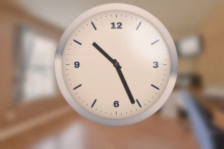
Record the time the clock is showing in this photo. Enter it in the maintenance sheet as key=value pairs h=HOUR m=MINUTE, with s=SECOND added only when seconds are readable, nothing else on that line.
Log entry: h=10 m=26
